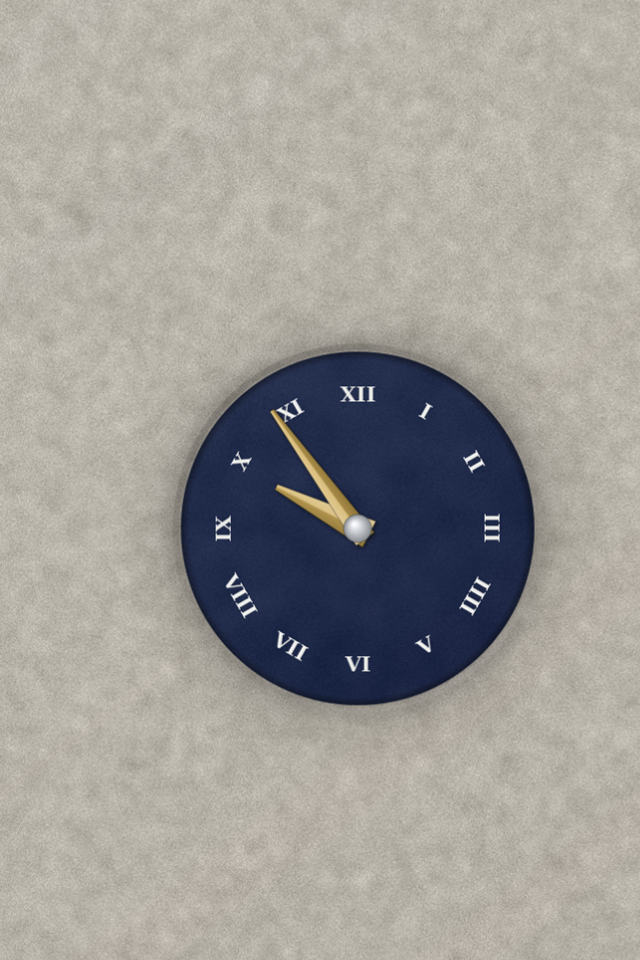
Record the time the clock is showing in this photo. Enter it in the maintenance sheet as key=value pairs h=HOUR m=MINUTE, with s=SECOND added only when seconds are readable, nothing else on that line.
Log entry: h=9 m=54
